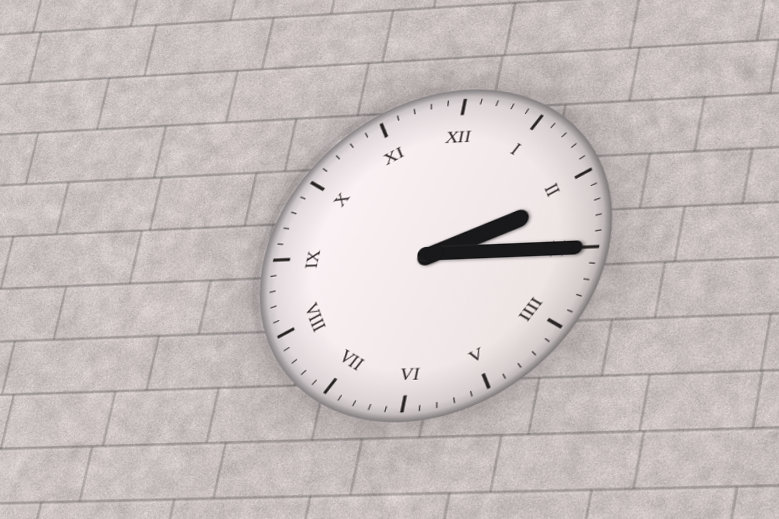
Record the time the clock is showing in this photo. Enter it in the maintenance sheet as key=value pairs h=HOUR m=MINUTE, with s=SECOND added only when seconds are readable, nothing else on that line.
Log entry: h=2 m=15
